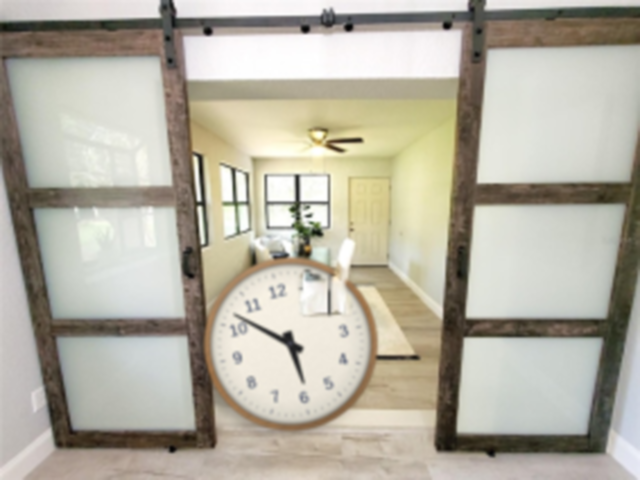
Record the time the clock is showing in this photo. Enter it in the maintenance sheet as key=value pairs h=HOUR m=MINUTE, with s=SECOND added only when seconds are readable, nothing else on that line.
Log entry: h=5 m=52
